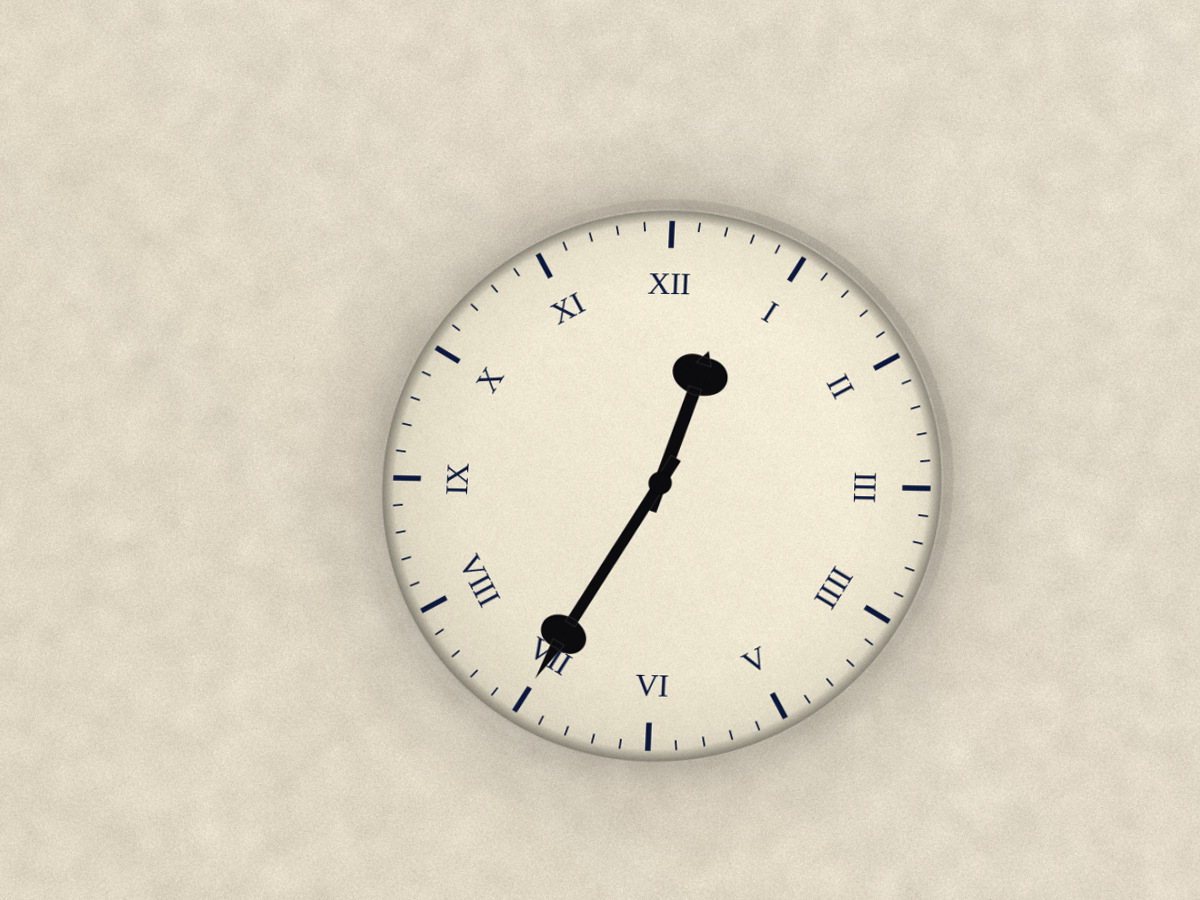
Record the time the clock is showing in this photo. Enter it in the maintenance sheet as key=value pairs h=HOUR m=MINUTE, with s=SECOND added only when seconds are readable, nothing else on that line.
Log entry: h=12 m=35
